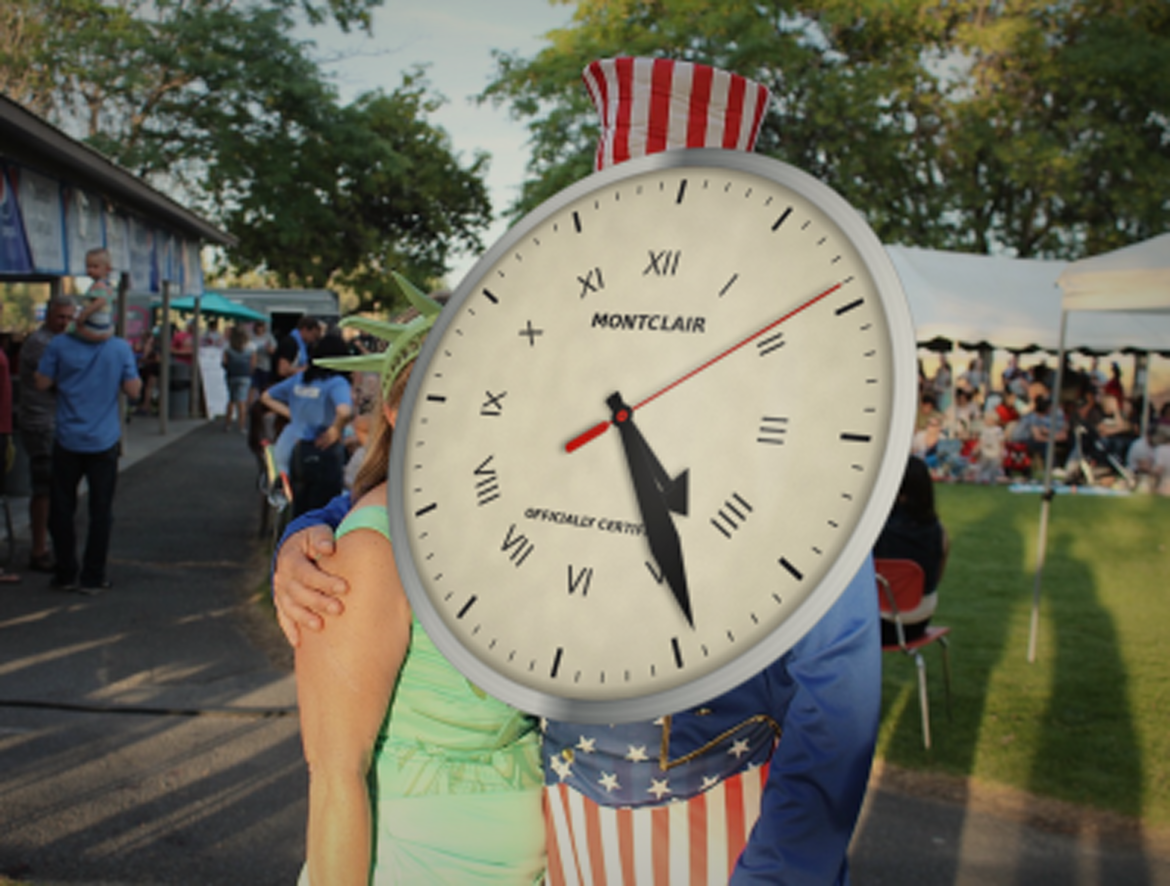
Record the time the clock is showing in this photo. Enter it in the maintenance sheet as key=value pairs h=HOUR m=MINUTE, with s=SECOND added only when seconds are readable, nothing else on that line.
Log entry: h=4 m=24 s=9
